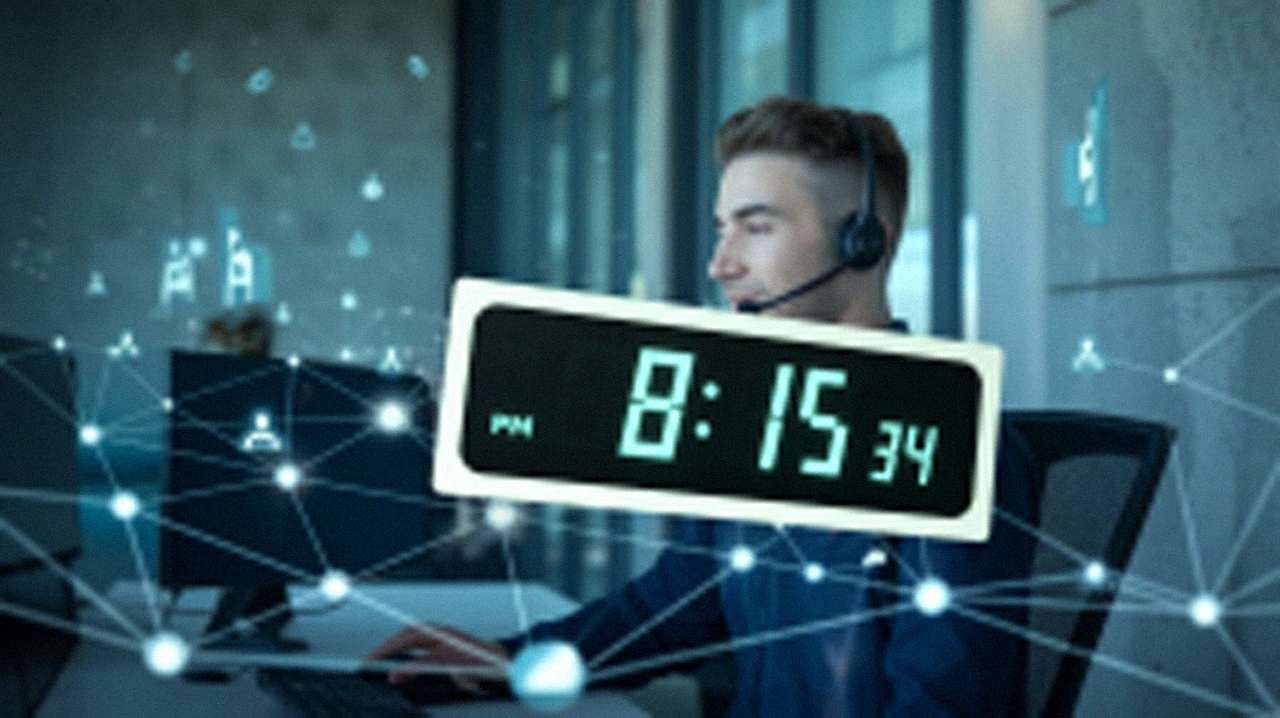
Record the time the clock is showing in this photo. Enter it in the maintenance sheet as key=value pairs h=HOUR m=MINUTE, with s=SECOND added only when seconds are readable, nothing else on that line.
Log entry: h=8 m=15 s=34
